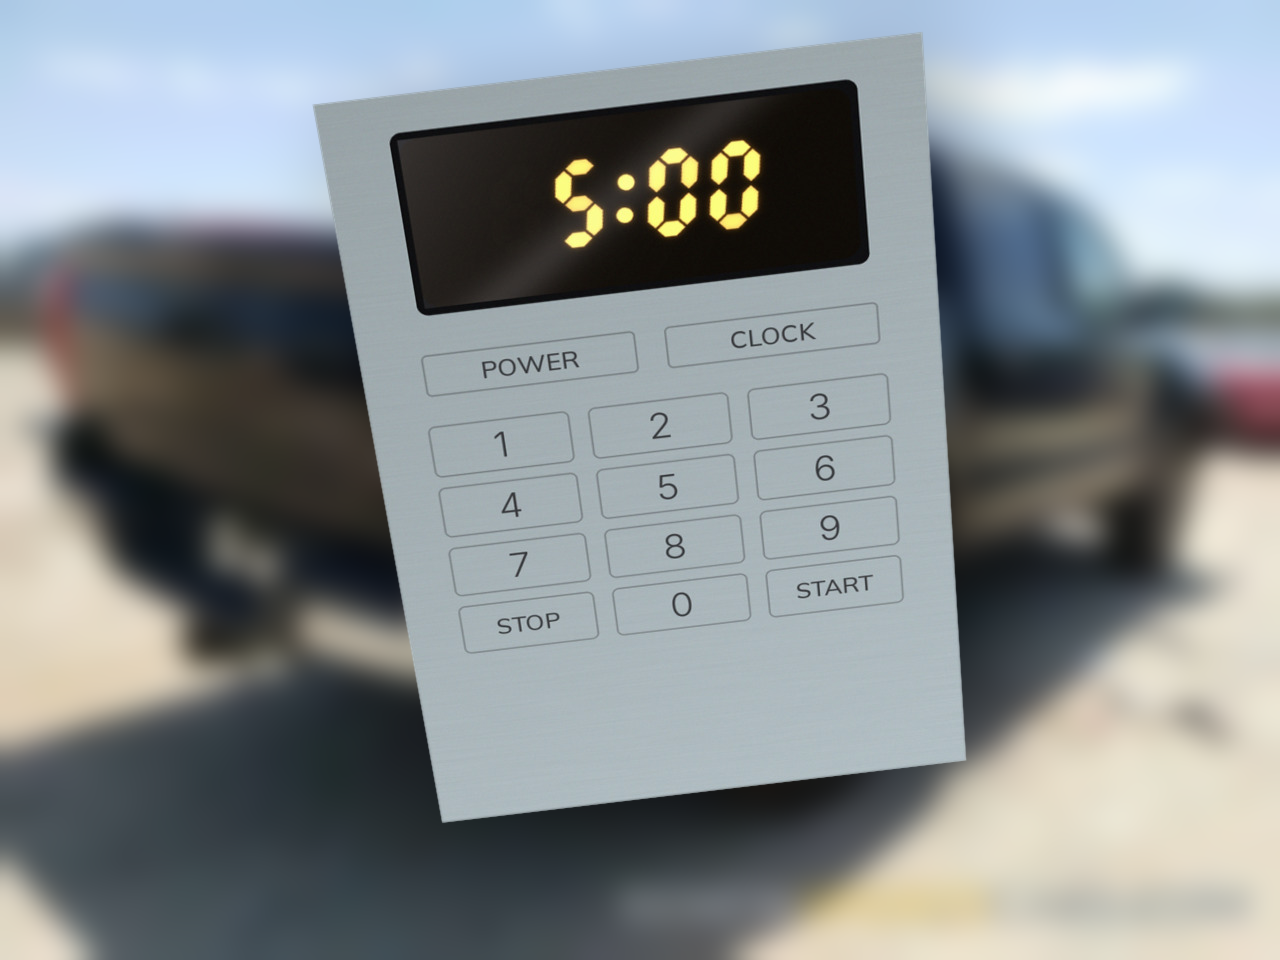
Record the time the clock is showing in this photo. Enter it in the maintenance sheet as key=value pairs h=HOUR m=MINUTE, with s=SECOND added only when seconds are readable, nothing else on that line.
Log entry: h=5 m=0
